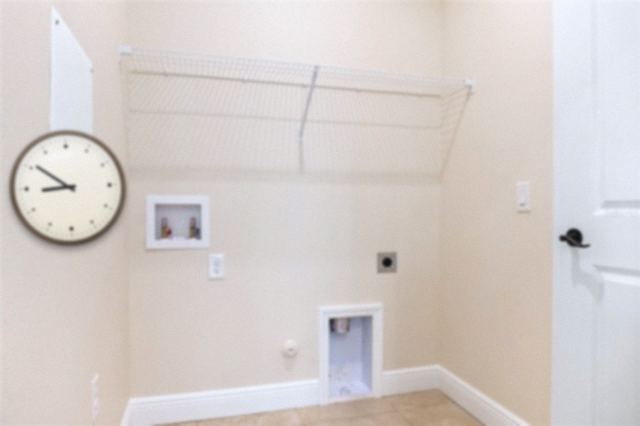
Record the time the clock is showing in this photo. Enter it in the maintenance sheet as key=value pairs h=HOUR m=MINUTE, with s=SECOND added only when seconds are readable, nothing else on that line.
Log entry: h=8 m=51
